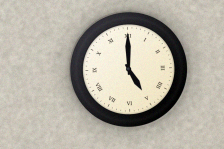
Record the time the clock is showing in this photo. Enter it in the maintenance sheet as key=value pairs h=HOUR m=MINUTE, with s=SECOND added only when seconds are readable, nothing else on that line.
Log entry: h=5 m=0
